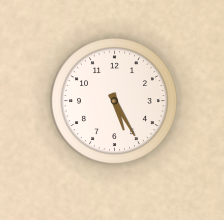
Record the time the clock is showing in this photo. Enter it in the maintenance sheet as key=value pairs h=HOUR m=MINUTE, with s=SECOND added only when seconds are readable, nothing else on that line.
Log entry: h=5 m=25
